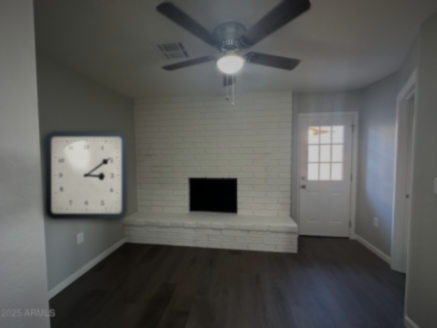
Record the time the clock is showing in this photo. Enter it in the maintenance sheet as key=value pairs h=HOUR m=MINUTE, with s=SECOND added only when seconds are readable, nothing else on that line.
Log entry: h=3 m=9
